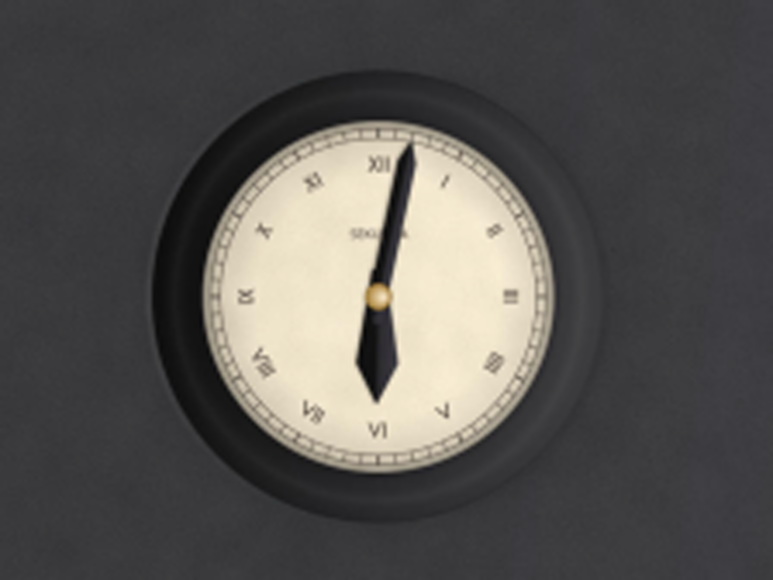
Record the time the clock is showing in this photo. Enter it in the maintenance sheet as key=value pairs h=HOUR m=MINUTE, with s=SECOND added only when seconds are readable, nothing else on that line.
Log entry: h=6 m=2
